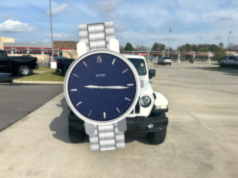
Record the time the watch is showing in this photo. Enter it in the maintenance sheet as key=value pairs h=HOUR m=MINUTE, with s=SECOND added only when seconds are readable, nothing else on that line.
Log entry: h=9 m=16
